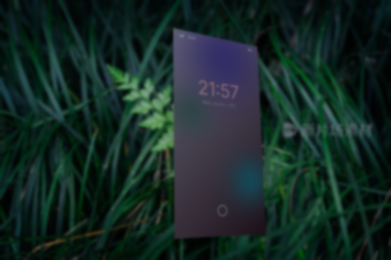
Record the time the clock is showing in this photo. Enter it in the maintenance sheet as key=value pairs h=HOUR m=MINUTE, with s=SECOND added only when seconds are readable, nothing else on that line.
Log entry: h=21 m=57
